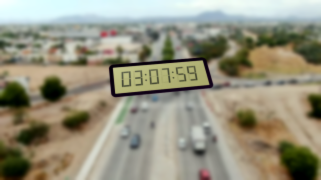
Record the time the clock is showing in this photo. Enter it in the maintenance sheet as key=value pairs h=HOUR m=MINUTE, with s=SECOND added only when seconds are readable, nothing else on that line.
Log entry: h=3 m=7 s=59
